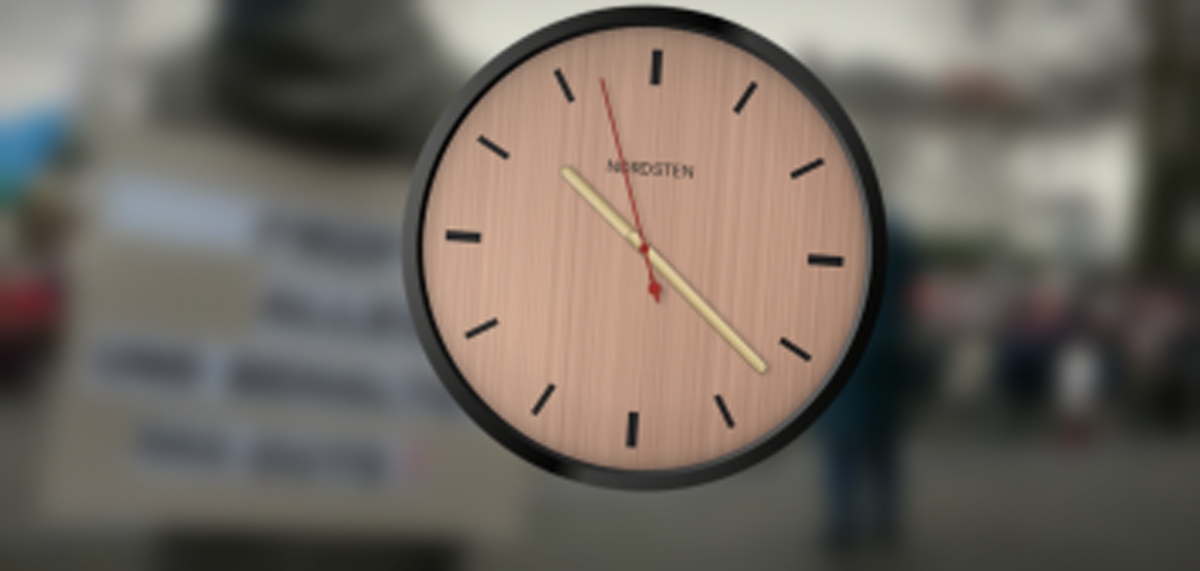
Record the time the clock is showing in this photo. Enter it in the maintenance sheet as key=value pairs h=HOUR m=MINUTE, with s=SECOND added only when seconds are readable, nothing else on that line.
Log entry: h=10 m=21 s=57
